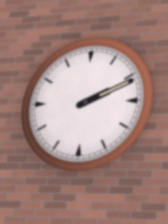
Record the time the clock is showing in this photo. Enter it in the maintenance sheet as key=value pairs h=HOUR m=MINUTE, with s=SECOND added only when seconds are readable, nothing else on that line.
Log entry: h=2 m=11
